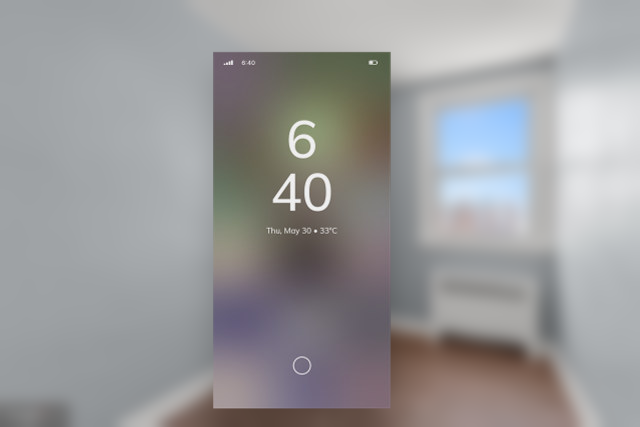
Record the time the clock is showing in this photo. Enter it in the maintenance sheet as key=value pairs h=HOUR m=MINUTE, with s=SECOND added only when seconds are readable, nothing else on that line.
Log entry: h=6 m=40
